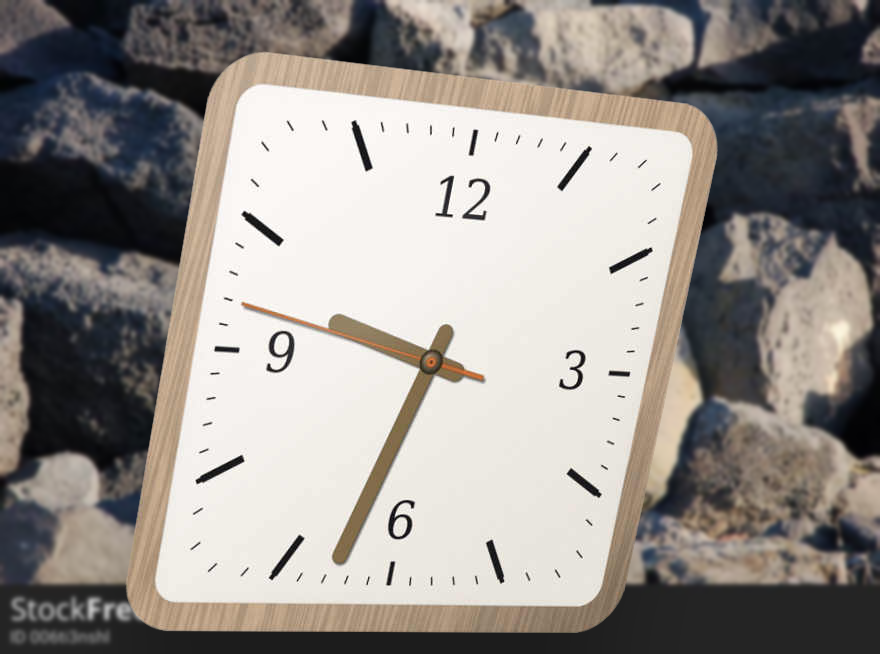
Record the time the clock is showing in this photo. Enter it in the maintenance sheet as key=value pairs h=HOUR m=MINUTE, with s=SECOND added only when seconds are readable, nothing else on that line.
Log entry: h=9 m=32 s=47
